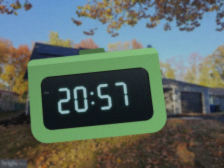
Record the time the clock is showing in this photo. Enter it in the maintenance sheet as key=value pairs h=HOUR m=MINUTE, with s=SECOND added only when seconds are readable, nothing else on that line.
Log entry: h=20 m=57
